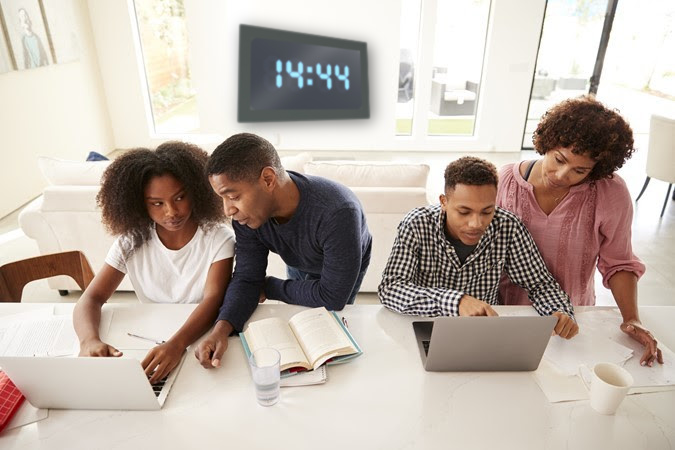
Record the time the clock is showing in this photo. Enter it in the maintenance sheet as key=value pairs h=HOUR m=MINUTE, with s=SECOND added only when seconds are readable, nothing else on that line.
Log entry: h=14 m=44
